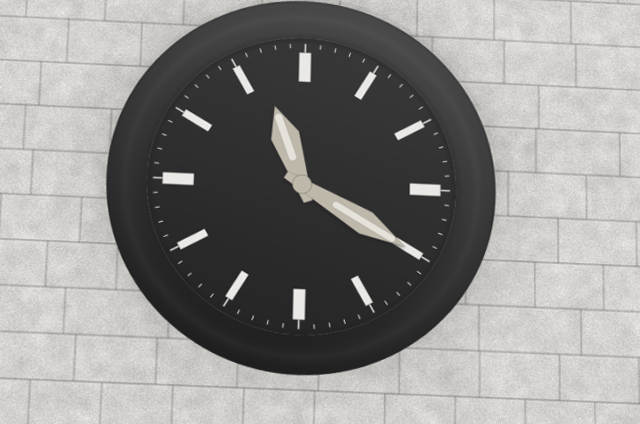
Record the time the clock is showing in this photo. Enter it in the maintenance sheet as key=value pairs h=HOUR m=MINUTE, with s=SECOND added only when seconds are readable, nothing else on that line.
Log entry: h=11 m=20
